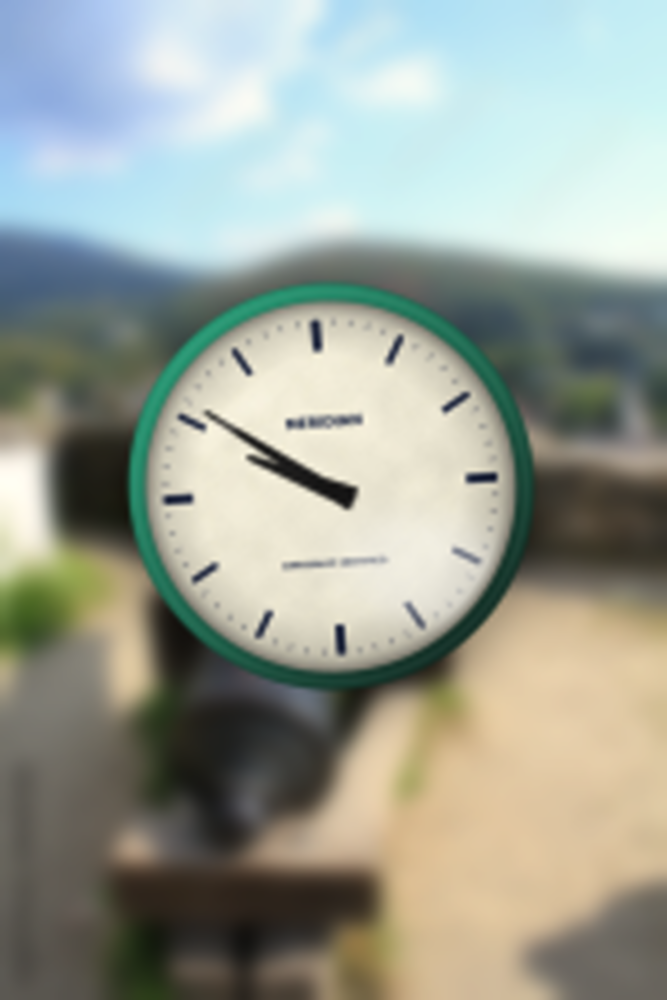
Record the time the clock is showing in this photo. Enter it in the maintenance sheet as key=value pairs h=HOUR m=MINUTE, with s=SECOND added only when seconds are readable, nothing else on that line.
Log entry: h=9 m=51
